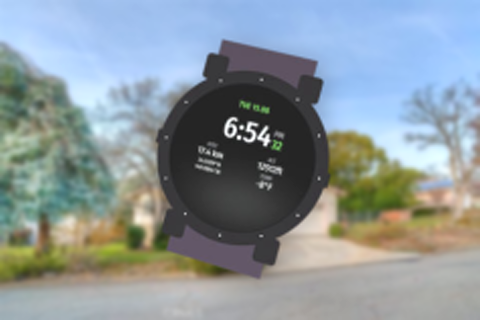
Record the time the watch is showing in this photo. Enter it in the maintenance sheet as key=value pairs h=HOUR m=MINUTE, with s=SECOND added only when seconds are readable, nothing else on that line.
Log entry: h=6 m=54
